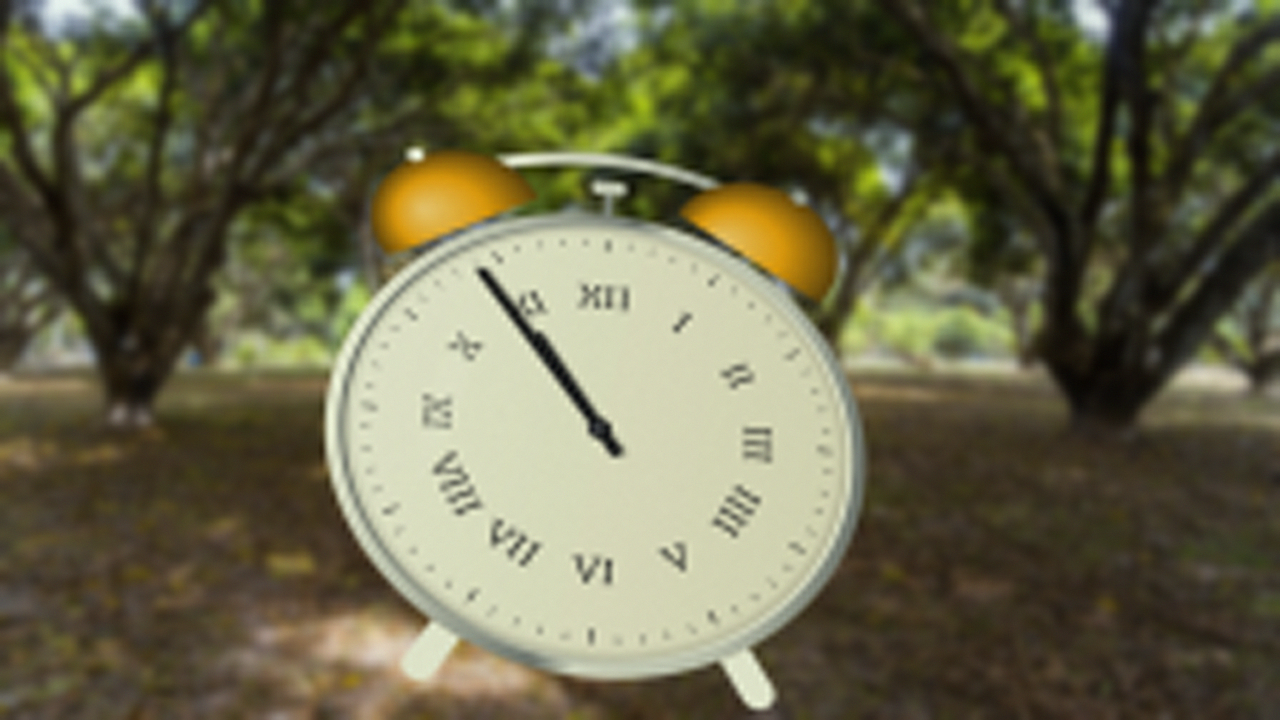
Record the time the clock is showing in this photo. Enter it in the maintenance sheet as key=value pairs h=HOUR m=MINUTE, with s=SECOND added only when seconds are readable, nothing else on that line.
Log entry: h=10 m=54
